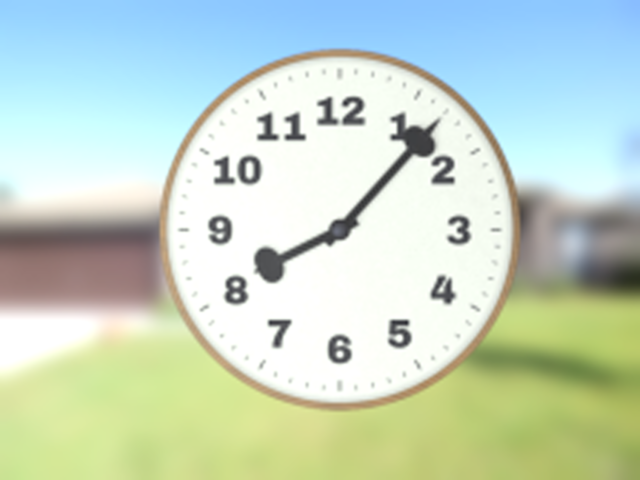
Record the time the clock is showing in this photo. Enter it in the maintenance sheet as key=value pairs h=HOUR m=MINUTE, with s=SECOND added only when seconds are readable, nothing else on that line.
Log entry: h=8 m=7
